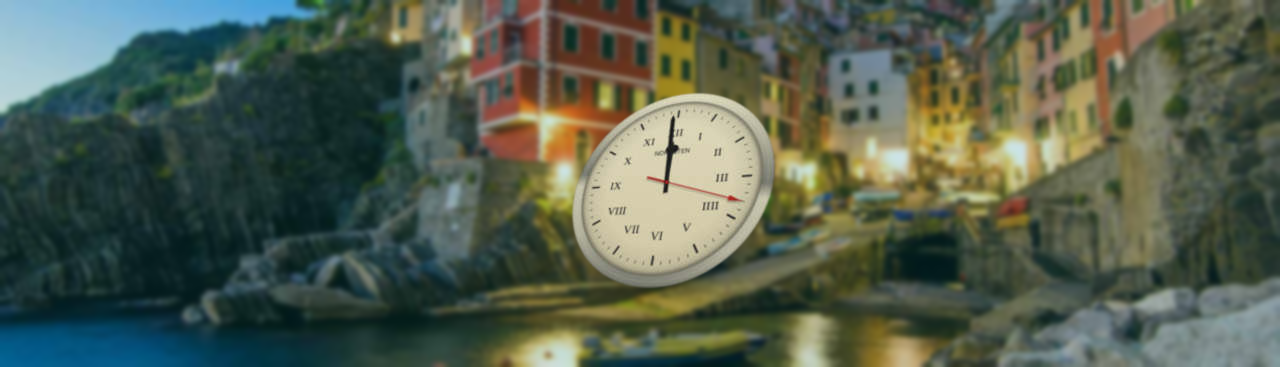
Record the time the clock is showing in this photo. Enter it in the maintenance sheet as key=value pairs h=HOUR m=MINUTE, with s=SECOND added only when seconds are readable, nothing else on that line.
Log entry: h=11 m=59 s=18
